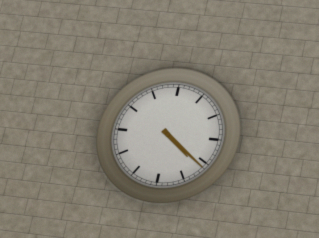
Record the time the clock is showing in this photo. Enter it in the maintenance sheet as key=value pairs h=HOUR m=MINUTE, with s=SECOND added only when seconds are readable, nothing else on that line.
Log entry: h=4 m=21
